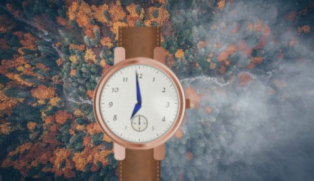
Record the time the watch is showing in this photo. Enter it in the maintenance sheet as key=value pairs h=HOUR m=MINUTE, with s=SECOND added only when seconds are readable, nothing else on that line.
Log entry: h=6 m=59
